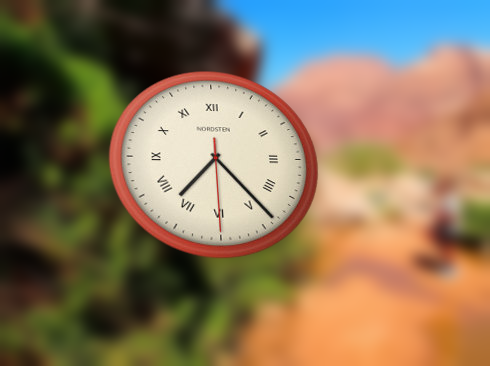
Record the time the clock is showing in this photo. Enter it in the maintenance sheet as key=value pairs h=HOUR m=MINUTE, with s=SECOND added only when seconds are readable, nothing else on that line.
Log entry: h=7 m=23 s=30
